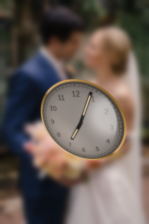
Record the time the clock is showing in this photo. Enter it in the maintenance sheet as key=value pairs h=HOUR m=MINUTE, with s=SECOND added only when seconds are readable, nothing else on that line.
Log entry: h=7 m=4
